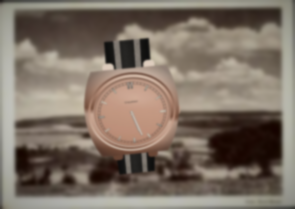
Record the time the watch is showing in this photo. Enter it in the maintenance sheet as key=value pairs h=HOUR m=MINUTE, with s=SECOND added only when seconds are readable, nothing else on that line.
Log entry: h=5 m=27
